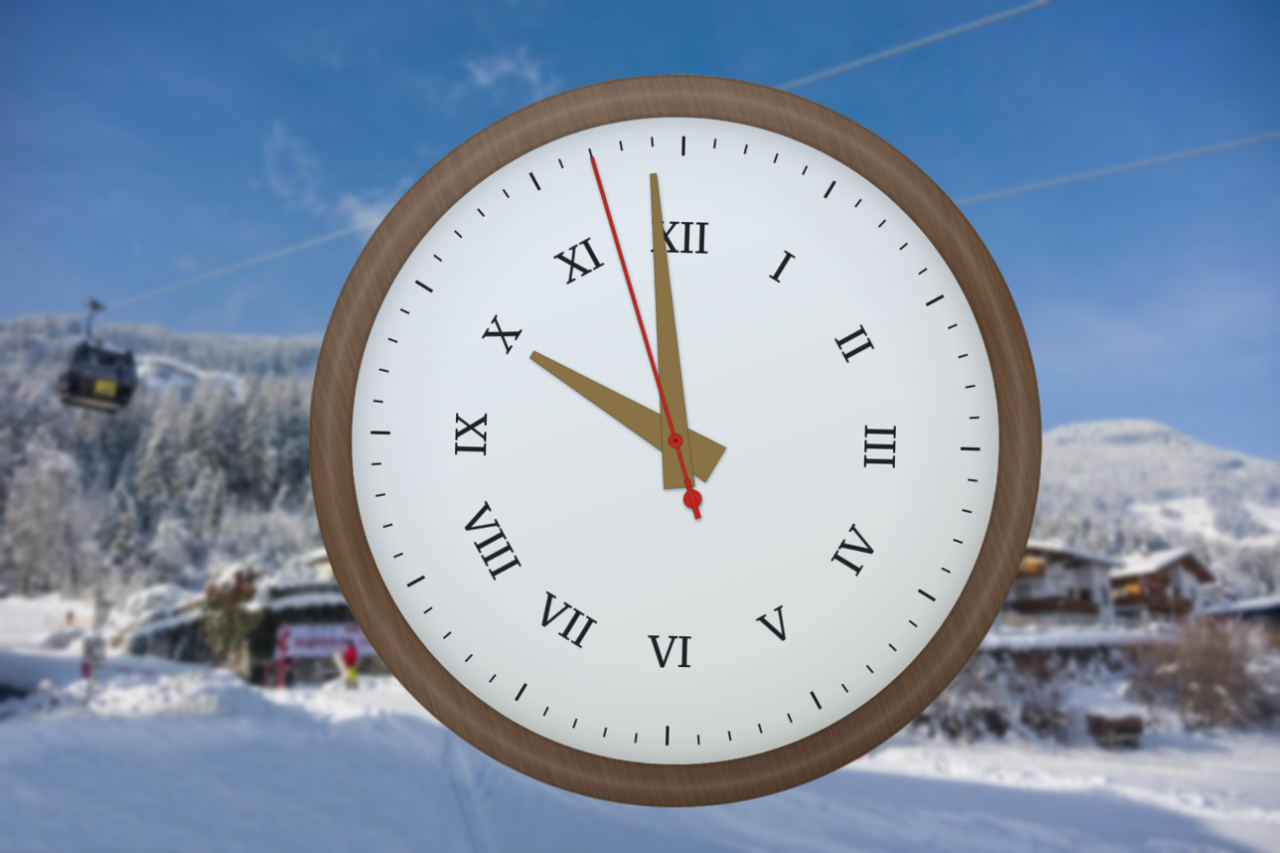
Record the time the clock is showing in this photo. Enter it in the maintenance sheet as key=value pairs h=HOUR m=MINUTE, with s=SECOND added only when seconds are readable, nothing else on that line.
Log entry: h=9 m=58 s=57
